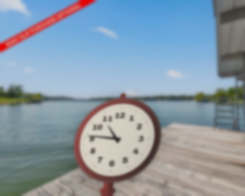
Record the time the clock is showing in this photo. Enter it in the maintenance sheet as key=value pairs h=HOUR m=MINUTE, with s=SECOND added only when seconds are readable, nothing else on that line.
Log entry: h=10 m=46
